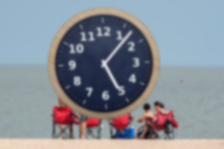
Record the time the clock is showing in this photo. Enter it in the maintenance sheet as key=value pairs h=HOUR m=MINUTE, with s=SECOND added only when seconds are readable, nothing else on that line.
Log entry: h=5 m=7
